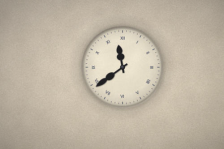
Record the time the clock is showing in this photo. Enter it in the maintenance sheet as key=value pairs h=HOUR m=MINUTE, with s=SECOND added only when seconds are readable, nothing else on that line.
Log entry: h=11 m=39
